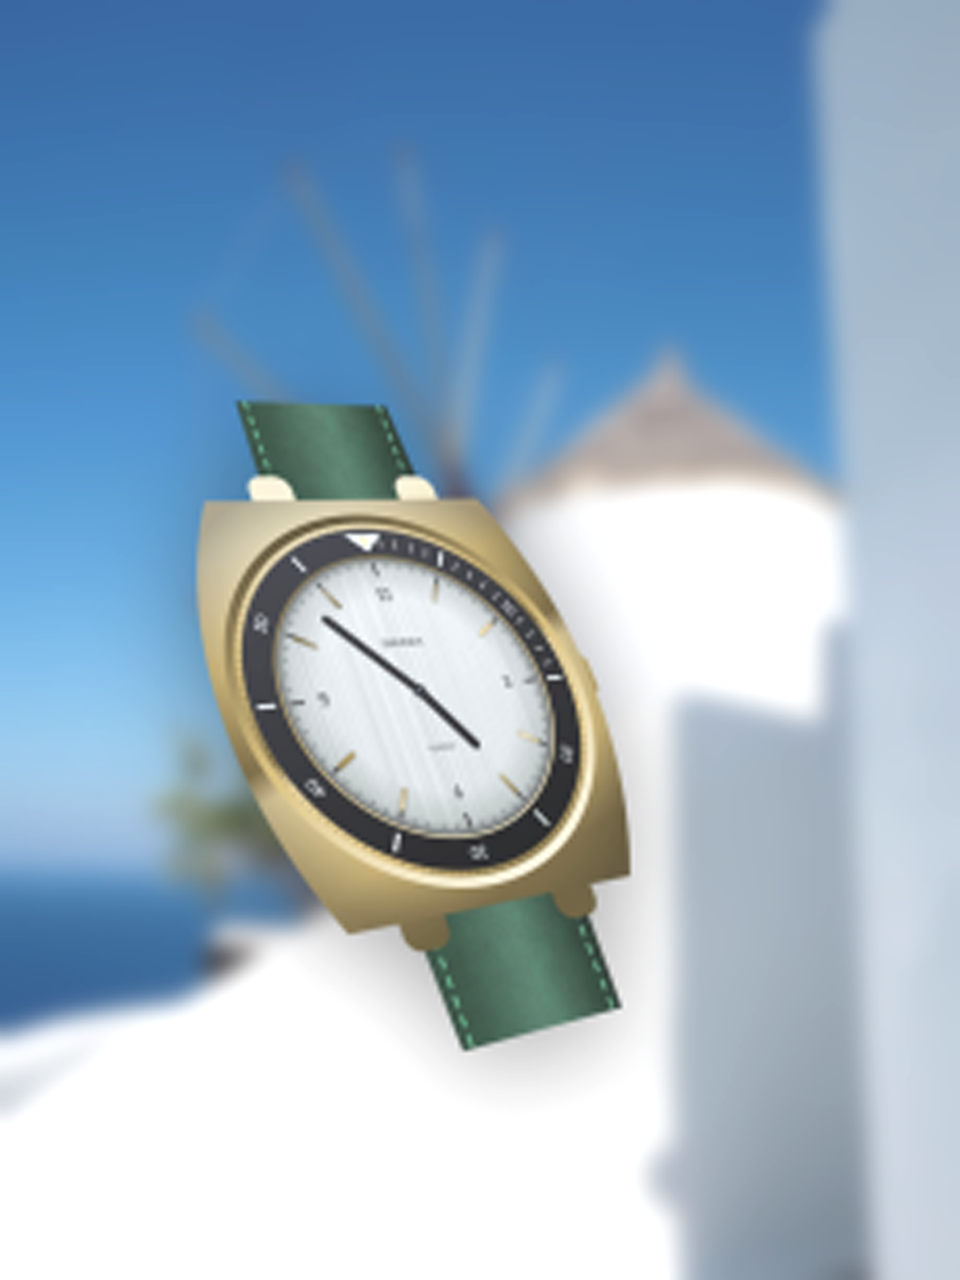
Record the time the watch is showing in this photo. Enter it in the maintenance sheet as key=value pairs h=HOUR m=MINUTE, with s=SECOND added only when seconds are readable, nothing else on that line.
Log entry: h=4 m=53
